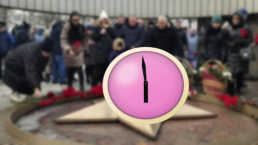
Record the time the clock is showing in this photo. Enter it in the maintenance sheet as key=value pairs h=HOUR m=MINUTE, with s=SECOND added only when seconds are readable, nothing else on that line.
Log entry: h=5 m=59
